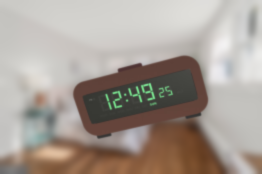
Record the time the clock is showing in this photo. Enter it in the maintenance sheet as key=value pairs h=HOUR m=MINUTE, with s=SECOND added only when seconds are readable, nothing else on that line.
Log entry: h=12 m=49 s=25
